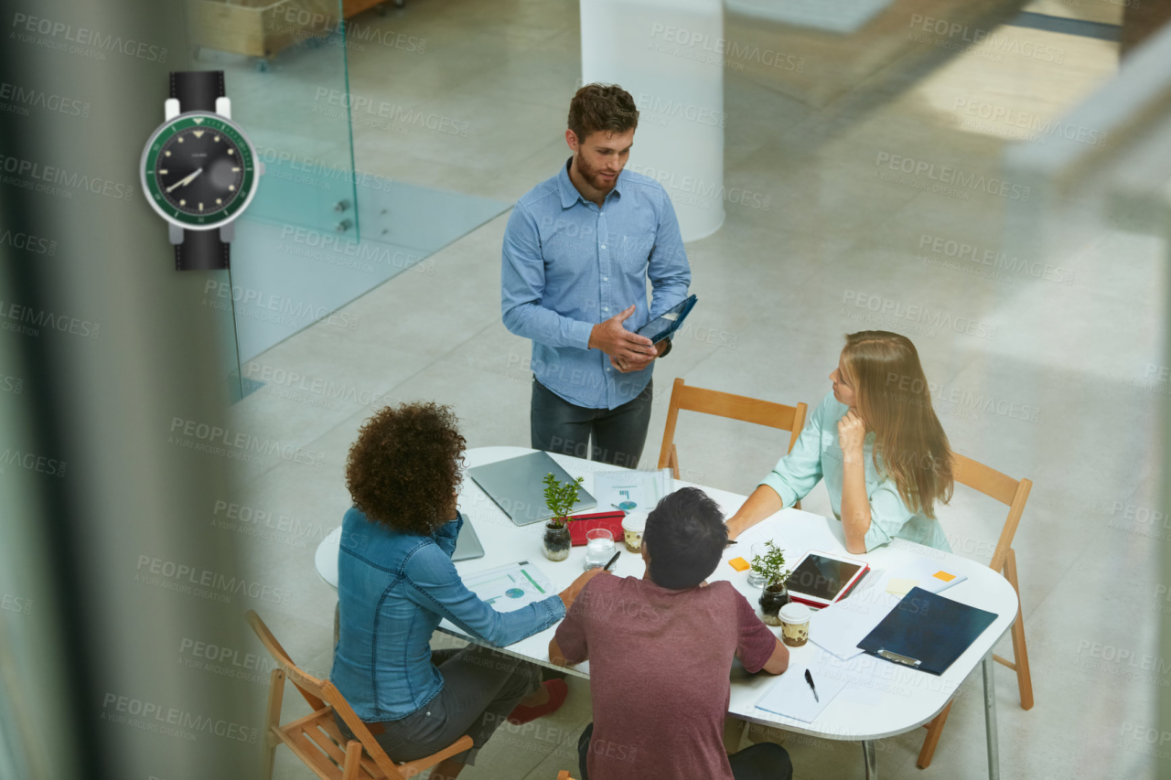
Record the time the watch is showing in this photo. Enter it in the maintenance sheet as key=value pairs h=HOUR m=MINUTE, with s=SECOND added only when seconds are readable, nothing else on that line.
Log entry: h=7 m=40
